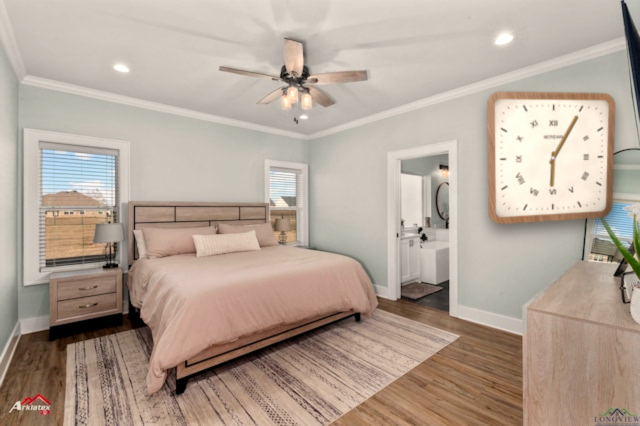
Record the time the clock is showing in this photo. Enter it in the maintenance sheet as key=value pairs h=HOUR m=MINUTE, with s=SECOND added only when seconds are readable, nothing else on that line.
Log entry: h=6 m=5
